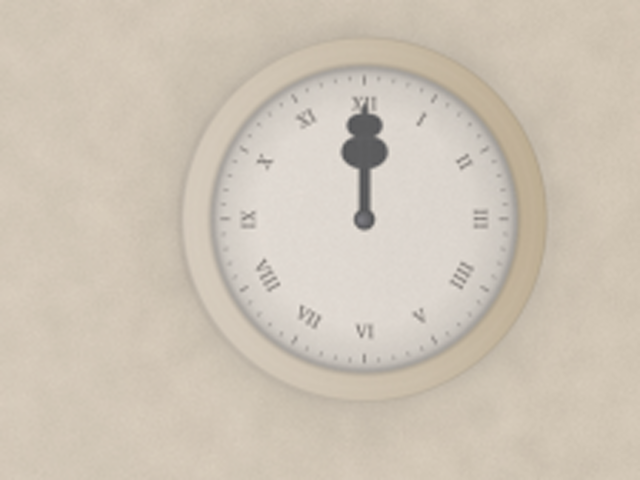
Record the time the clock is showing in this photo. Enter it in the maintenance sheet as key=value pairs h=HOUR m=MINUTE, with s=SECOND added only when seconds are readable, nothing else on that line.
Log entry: h=12 m=0
